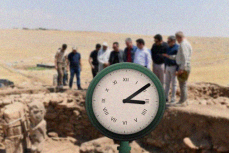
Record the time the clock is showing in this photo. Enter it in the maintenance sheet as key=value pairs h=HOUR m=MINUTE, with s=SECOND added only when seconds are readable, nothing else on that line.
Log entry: h=3 m=9
